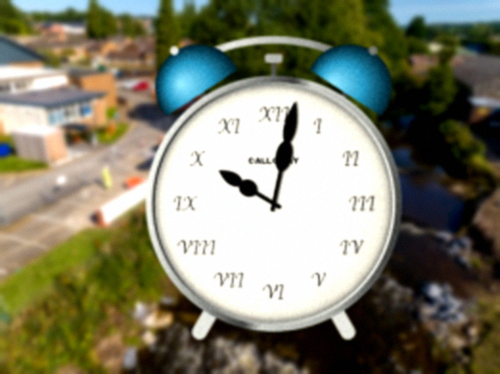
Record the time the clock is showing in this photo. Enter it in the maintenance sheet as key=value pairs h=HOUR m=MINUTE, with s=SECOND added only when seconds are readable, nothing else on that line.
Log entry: h=10 m=2
